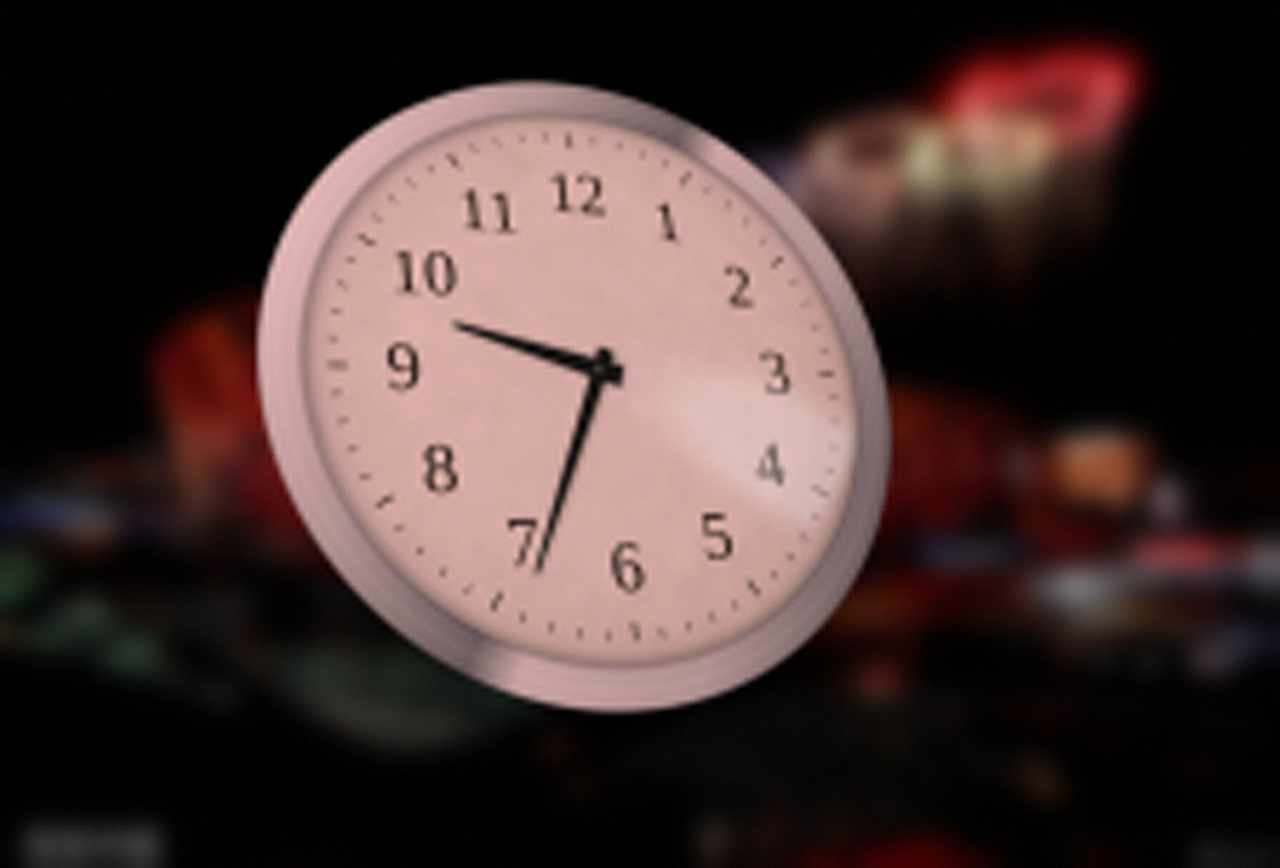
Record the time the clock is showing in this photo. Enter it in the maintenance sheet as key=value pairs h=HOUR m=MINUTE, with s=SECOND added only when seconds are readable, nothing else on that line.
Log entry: h=9 m=34
